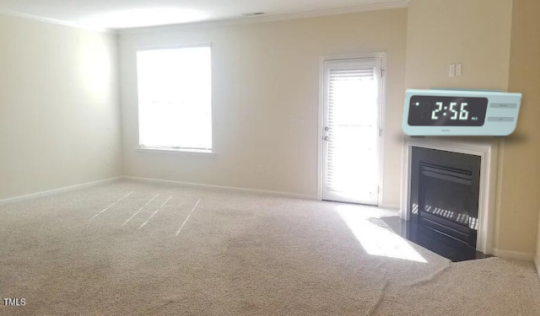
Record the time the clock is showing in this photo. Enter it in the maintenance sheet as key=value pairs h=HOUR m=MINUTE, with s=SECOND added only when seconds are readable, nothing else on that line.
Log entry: h=2 m=56
